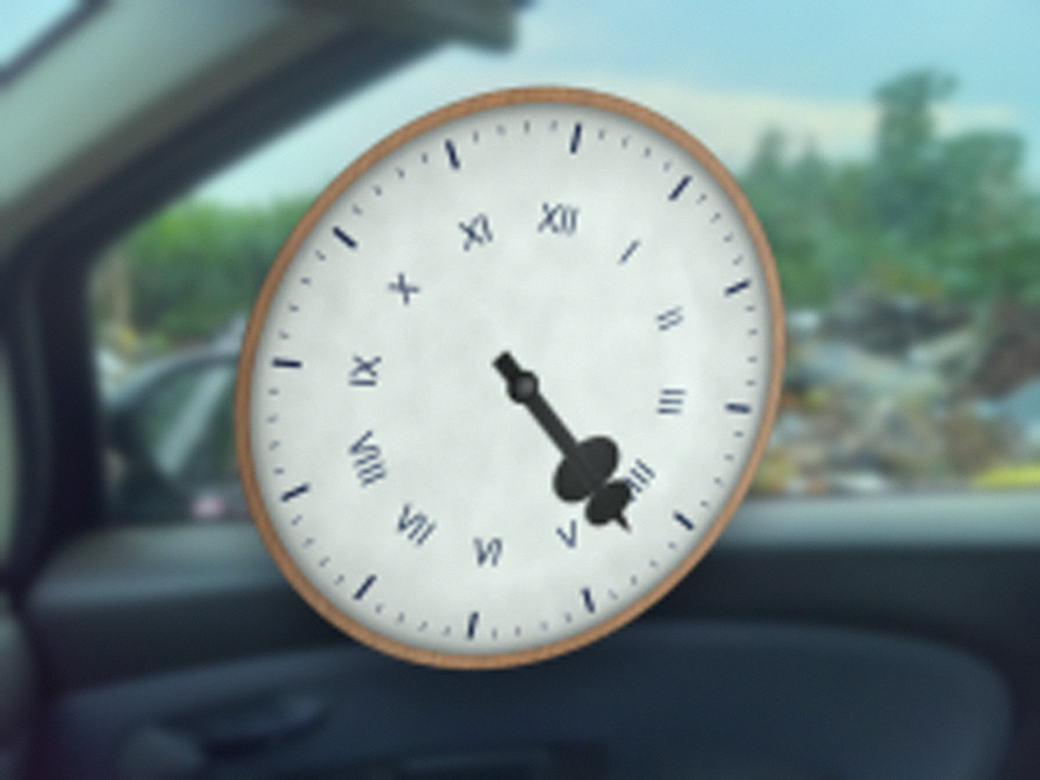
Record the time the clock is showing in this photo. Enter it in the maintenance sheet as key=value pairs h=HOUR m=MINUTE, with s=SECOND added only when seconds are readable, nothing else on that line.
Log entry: h=4 m=22
